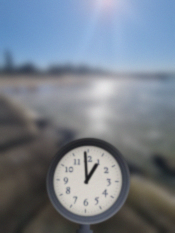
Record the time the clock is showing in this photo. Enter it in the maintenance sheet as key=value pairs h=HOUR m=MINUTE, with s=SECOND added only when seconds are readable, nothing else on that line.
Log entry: h=12 m=59
